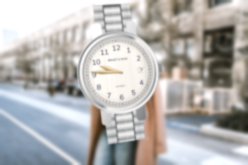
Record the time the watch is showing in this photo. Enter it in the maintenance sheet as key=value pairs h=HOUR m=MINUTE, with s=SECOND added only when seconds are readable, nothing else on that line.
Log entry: h=9 m=46
